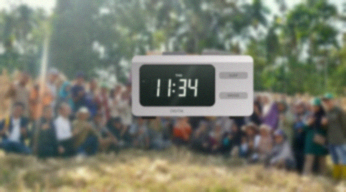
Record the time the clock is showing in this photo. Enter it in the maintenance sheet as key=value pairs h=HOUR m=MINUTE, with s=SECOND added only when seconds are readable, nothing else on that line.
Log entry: h=11 m=34
